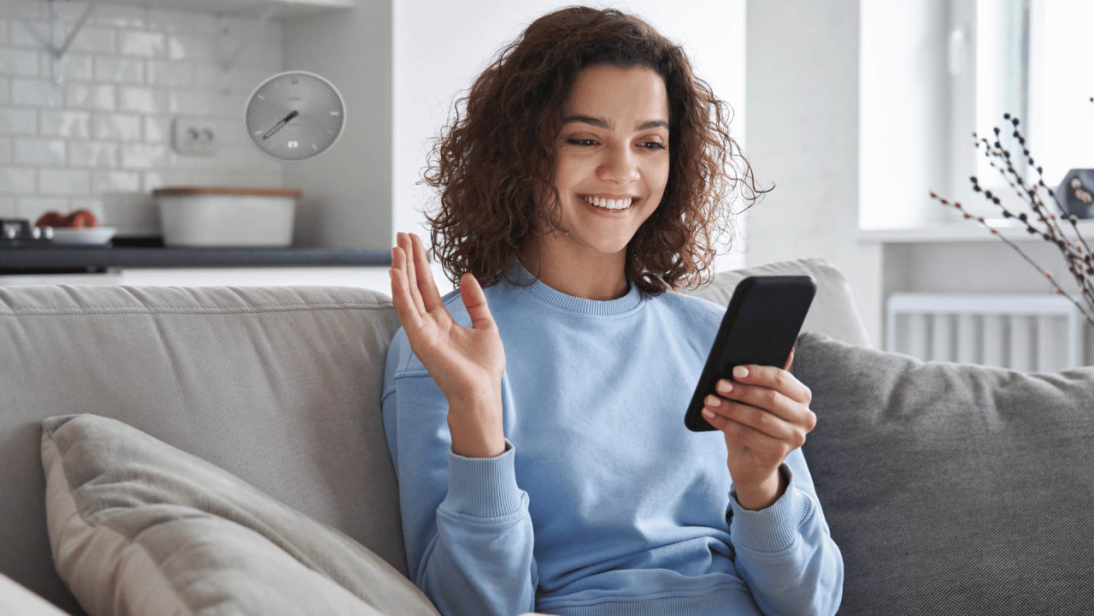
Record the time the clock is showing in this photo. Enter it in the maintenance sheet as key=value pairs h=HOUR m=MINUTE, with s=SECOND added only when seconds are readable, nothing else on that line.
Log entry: h=7 m=38
